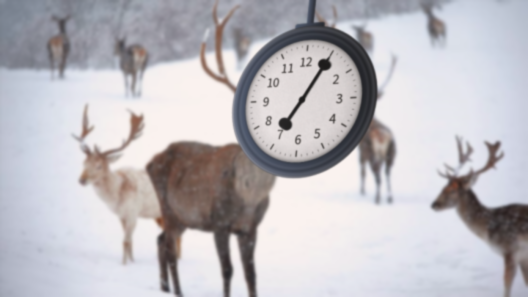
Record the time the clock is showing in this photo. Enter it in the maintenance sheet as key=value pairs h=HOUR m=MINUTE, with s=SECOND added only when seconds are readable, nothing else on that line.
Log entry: h=7 m=5
